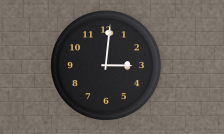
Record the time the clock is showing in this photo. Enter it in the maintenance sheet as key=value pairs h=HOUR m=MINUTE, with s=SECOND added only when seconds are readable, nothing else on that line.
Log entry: h=3 m=1
